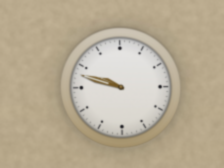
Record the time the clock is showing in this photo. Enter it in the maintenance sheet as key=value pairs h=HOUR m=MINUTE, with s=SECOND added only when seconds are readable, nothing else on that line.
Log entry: h=9 m=48
